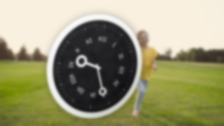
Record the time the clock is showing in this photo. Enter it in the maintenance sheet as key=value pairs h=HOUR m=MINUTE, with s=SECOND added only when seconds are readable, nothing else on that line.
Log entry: h=9 m=26
